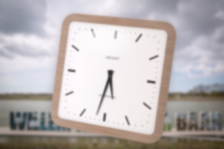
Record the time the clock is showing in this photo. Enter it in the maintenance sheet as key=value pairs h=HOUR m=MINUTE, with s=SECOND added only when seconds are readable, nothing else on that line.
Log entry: h=5 m=32
